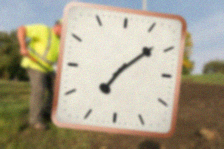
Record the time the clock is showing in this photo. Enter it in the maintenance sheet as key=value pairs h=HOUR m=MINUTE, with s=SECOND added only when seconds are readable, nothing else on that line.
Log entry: h=7 m=8
